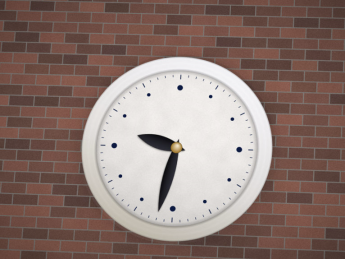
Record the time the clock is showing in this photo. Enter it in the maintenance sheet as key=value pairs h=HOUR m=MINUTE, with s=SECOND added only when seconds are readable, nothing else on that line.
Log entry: h=9 m=32
